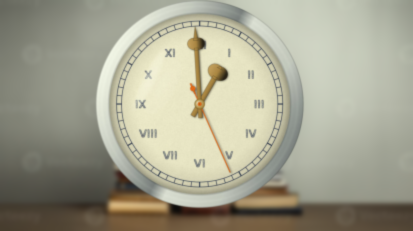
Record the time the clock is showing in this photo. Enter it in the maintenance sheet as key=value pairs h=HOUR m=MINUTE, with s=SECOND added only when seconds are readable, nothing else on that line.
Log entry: h=12 m=59 s=26
